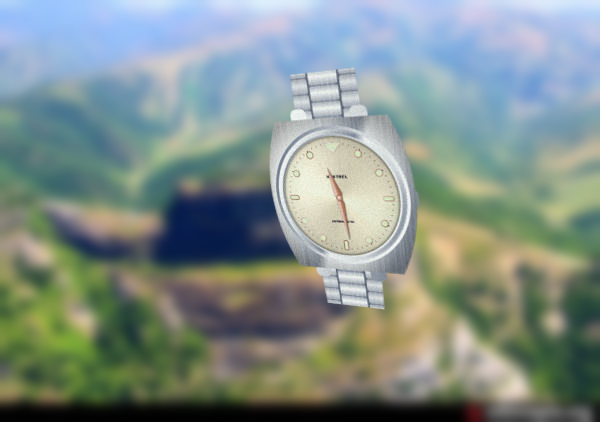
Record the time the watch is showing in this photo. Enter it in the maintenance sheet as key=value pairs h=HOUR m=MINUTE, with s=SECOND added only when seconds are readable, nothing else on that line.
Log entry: h=11 m=29
